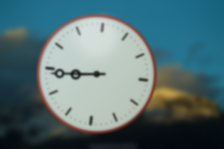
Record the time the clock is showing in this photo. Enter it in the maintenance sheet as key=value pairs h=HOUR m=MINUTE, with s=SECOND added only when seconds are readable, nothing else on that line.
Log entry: h=8 m=44
